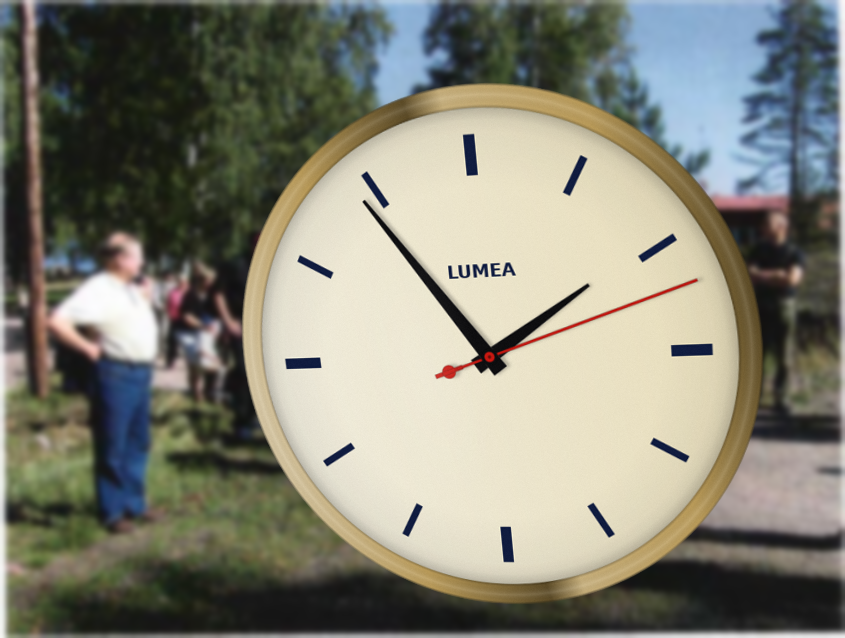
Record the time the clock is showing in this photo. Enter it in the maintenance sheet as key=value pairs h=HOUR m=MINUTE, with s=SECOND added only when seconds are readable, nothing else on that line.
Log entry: h=1 m=54 s=12
